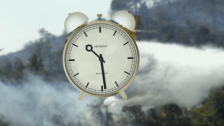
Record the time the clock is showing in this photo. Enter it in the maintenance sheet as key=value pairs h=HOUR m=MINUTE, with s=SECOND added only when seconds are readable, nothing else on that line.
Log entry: h=10 m=29
